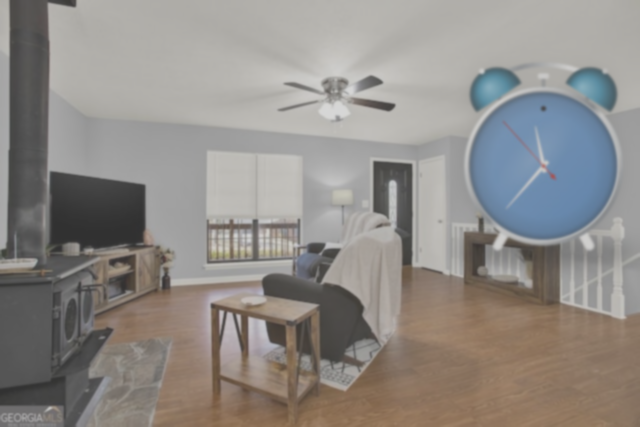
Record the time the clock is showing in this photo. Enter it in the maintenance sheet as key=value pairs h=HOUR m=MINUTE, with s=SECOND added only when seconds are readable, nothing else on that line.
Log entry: h=11 m=36 s=53
